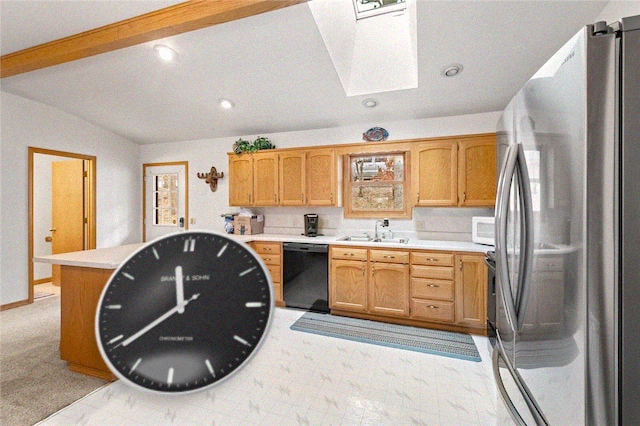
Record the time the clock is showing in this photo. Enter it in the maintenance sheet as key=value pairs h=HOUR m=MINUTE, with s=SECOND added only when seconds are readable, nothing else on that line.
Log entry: h=11 m=38 s=39
